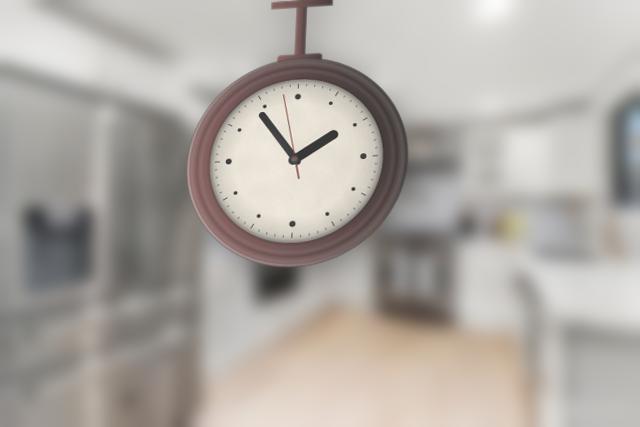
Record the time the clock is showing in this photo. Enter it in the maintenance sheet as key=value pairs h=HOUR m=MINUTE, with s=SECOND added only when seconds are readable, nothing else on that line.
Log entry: h=1 m=53 s=58
